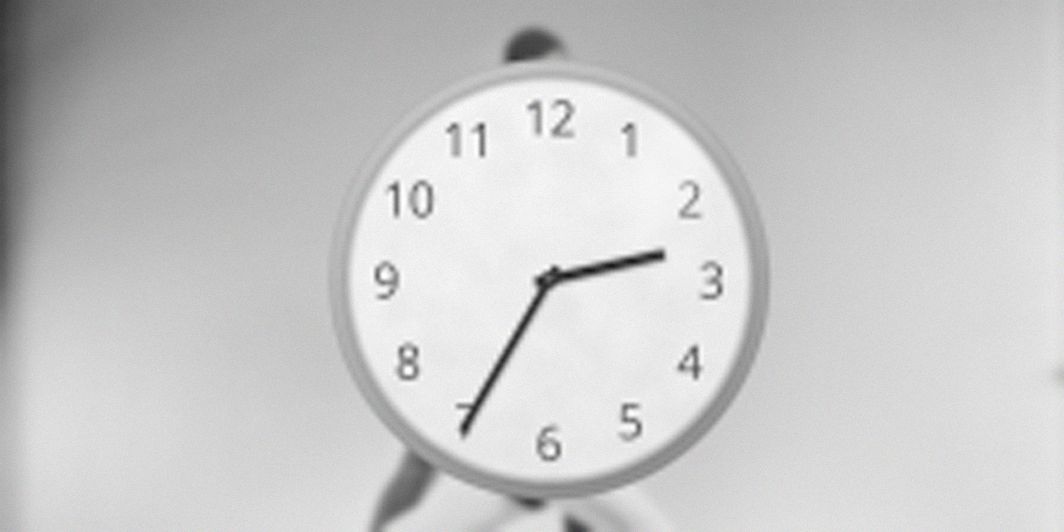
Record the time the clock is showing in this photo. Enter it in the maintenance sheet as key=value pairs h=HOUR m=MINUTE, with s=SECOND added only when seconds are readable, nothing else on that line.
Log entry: h=2 m=35
